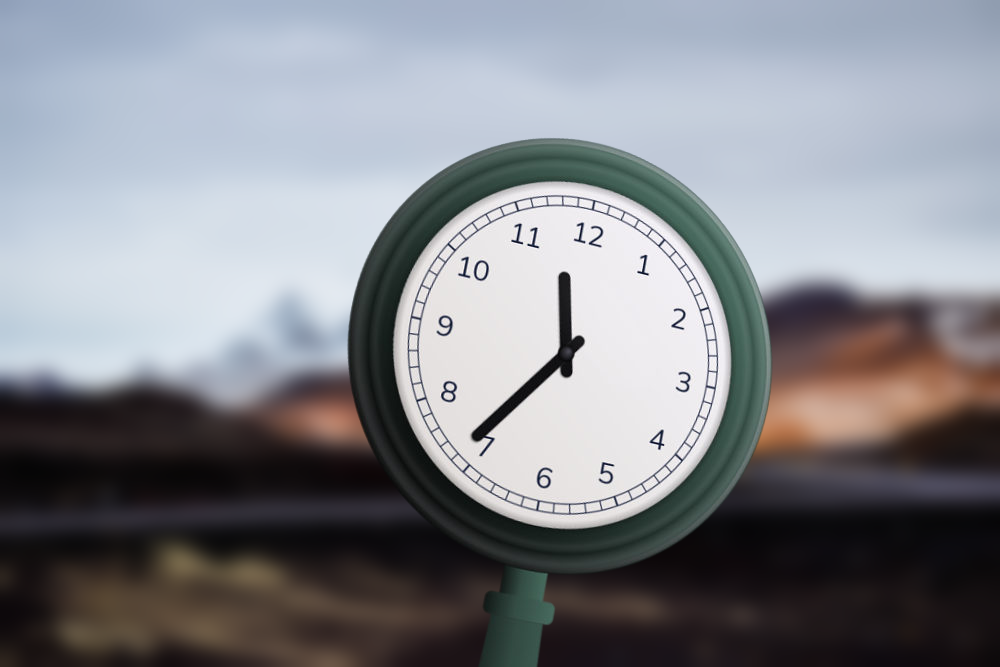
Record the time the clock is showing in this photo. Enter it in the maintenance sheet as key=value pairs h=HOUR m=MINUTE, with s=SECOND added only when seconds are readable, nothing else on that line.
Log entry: h=11 m=36
